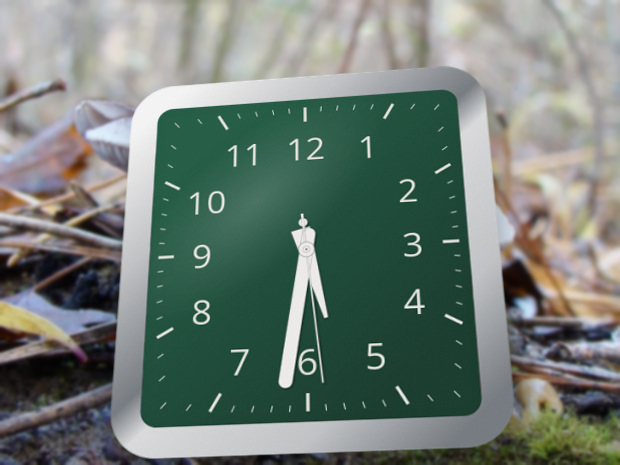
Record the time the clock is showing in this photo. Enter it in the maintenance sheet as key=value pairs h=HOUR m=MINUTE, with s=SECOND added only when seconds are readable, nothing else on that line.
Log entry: h=5 m=31 s=29
